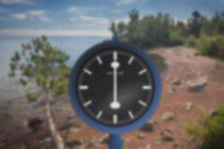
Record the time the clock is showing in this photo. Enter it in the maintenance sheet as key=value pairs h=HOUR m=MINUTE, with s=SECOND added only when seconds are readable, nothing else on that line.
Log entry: h=6 m=0
